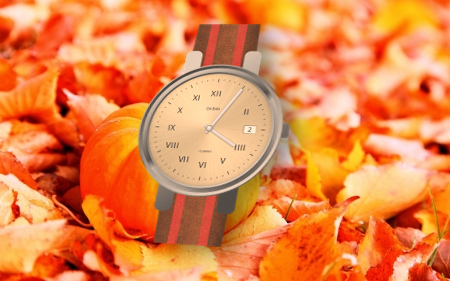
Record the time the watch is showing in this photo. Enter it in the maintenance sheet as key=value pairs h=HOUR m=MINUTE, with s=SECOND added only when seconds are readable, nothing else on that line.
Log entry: h=4 m=5
